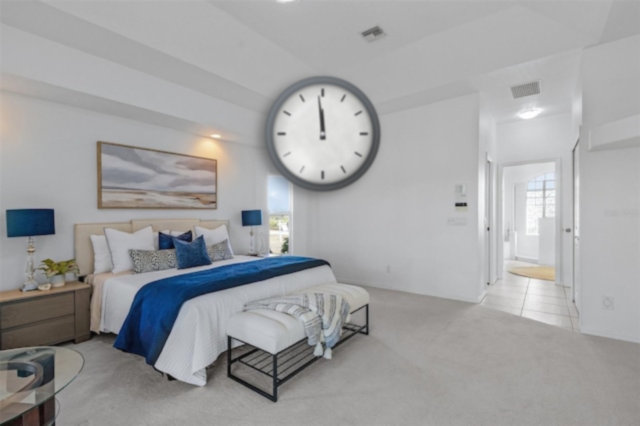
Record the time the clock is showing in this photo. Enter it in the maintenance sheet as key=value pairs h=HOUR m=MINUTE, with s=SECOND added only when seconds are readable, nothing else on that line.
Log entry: h=11 m=59
